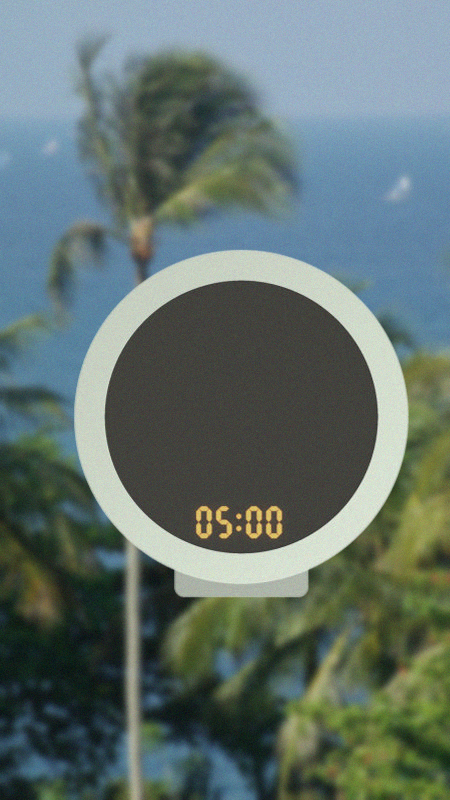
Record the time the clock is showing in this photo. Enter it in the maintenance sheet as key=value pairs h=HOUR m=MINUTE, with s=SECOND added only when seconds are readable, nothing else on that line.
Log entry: h=5 m=0
